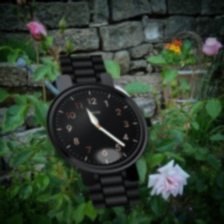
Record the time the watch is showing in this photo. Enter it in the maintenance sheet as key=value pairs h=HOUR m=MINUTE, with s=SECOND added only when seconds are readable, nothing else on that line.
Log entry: h=11 m=23
